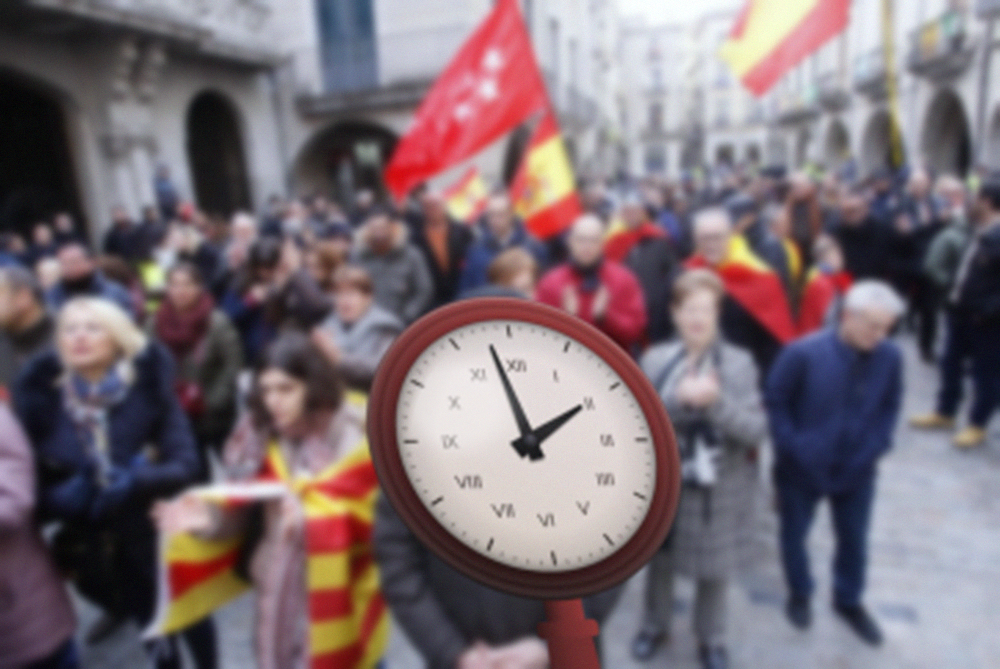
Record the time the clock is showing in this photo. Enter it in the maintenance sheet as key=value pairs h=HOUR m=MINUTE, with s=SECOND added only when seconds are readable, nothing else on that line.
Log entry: h=1 m=58
